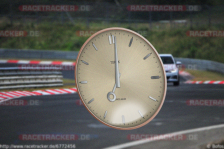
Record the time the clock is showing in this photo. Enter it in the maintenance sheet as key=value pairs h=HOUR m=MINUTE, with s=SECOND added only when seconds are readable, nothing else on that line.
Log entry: h=7 m=1
